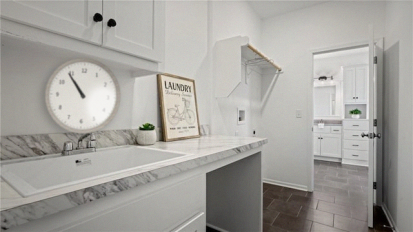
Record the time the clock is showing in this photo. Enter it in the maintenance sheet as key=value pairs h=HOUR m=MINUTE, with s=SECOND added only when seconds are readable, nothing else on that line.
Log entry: h=10 m=54
